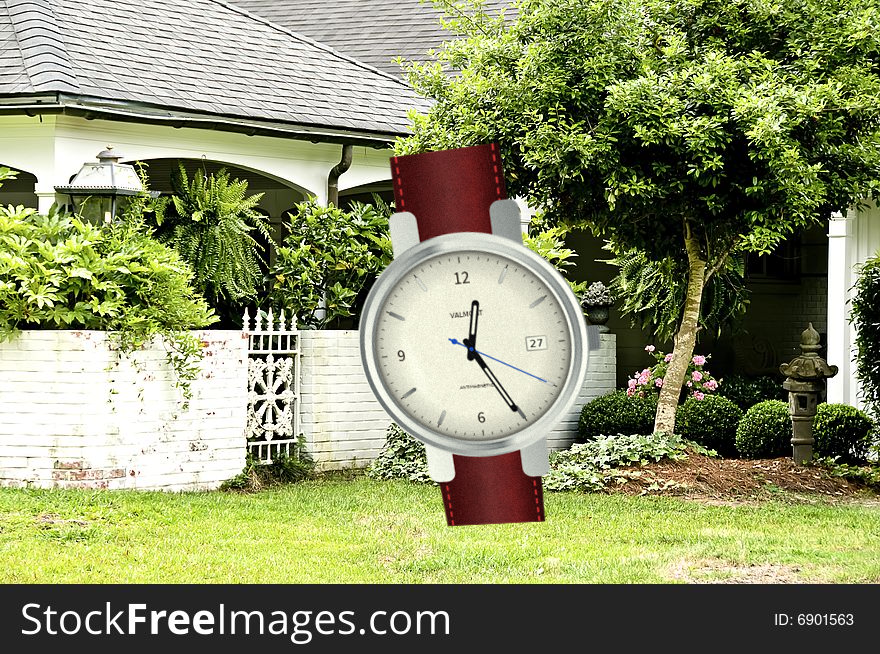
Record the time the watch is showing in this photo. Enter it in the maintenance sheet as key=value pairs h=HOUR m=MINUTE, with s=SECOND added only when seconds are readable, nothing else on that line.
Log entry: h=12 m=25 s=20
